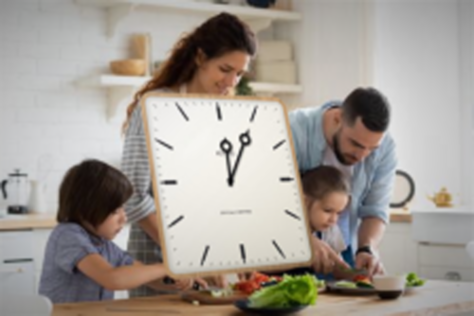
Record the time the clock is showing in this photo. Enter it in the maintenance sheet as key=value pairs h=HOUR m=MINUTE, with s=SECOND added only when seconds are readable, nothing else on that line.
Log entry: h=12 m=5
